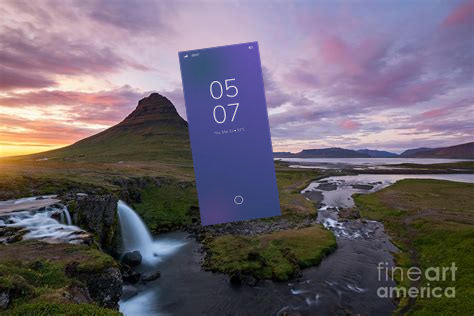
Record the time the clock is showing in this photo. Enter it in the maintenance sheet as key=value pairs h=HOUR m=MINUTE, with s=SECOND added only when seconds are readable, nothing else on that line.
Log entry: h=5 m=7
